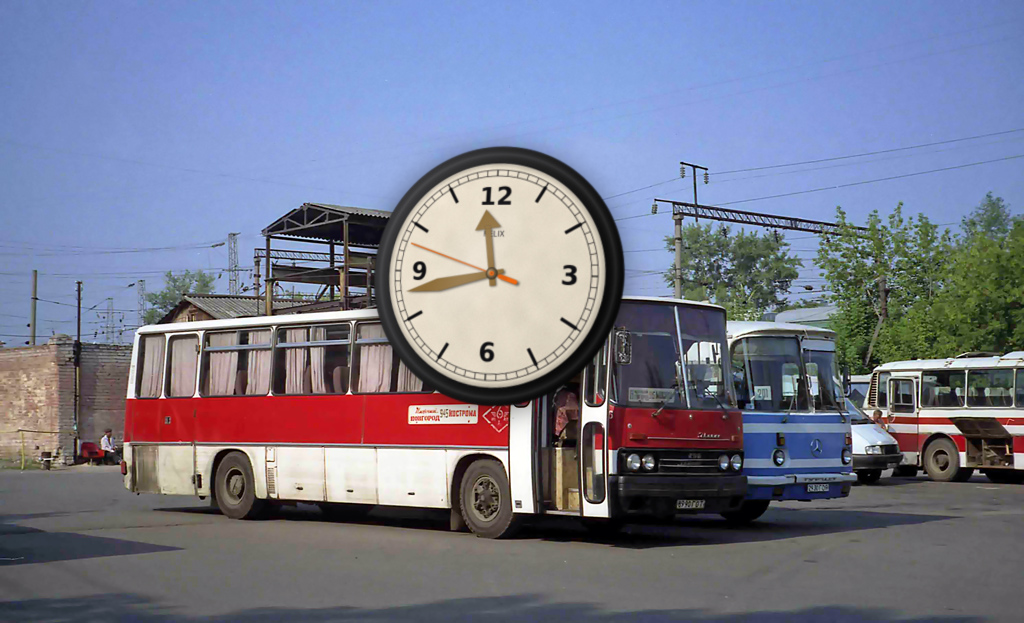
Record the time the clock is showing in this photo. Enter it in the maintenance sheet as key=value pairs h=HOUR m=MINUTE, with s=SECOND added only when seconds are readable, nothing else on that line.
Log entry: h=11 m=42 s=48
